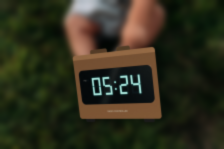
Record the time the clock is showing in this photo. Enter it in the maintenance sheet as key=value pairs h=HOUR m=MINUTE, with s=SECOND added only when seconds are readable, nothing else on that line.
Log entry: h=5 m=24
